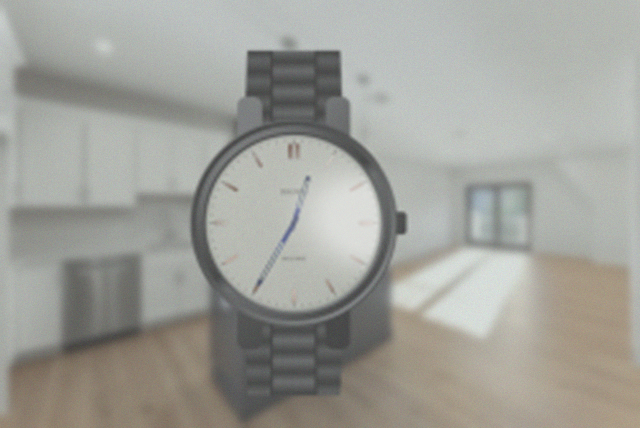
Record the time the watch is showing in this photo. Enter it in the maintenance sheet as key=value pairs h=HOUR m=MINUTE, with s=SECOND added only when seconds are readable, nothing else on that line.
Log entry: h=12 m=35
